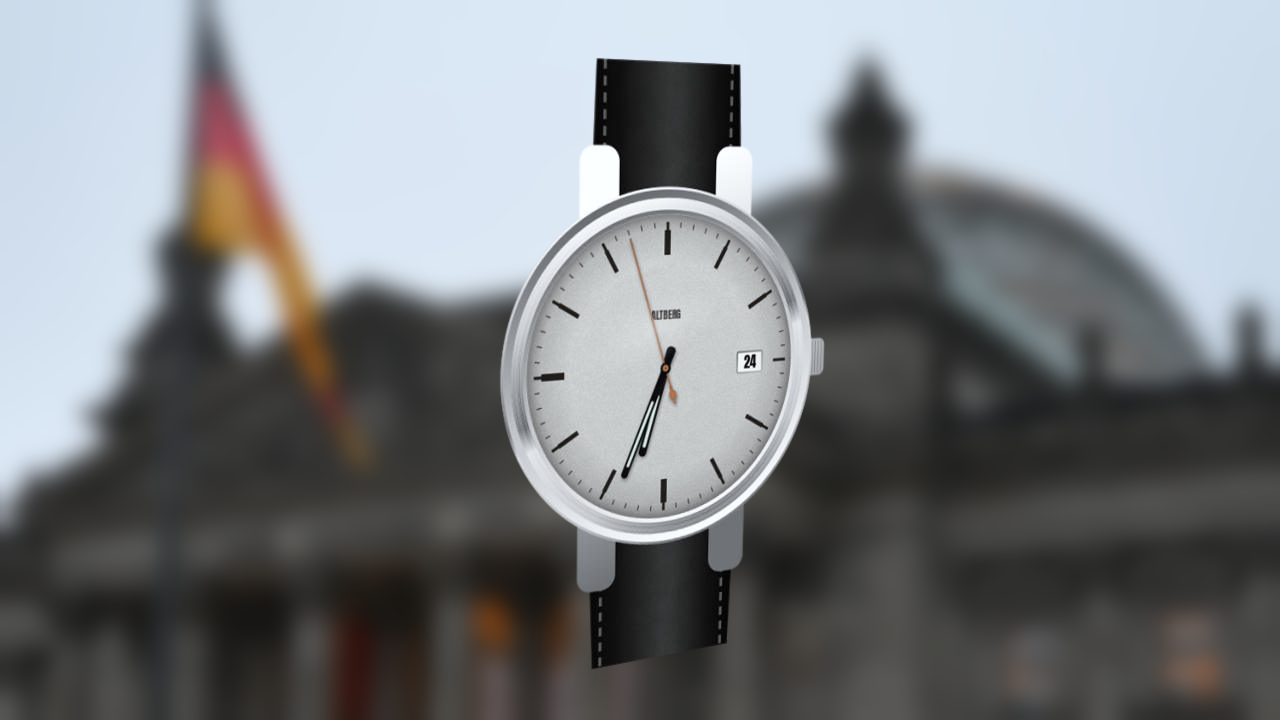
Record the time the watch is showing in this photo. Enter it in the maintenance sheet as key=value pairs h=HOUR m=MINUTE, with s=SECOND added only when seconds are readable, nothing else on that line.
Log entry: h=6 m=33 s=57
